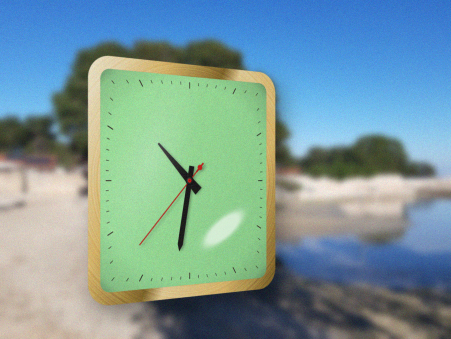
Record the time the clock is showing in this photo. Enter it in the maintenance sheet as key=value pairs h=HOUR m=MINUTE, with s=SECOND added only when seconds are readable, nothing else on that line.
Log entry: h=10 m=31 s=37
